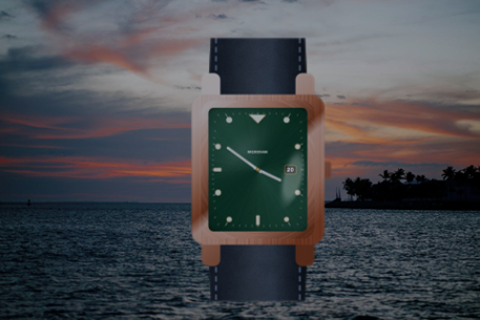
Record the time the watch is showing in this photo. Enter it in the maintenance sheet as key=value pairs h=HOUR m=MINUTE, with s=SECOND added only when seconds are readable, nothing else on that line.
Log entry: h=3 m=51
